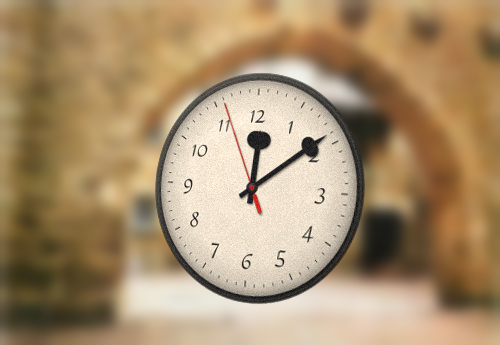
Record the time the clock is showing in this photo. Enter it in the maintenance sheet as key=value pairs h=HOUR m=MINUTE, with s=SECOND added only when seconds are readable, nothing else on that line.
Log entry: h=12 m=8 s=56
